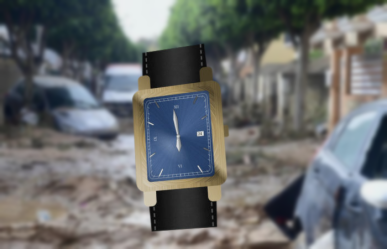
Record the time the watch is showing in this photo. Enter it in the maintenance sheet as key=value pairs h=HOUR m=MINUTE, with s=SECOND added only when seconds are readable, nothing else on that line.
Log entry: h=5 m=59
